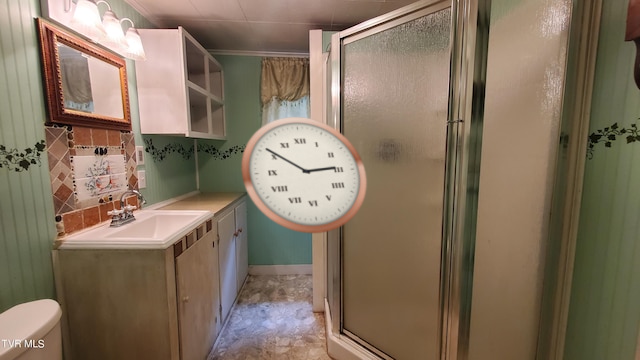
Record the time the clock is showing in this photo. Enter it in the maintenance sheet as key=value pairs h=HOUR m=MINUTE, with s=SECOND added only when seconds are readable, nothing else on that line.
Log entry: h=2 m=51
